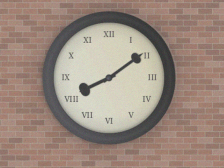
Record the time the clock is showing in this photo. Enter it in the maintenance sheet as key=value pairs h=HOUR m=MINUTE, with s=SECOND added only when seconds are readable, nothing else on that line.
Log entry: h=8 m=9
